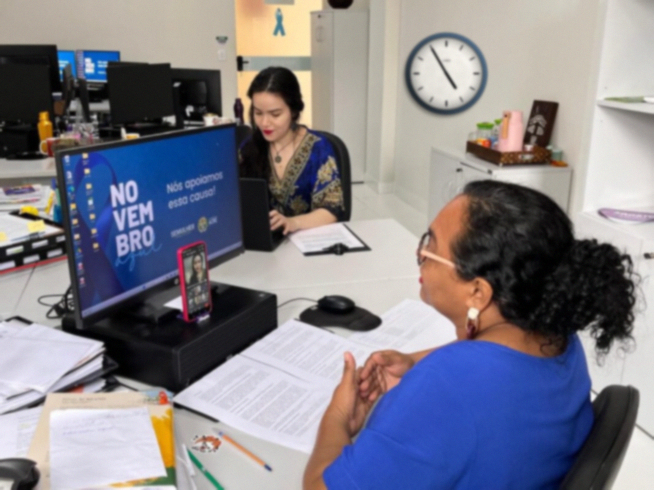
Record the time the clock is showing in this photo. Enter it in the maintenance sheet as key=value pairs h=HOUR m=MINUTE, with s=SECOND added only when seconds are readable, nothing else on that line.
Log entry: h=4 m=55
